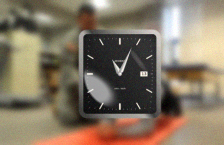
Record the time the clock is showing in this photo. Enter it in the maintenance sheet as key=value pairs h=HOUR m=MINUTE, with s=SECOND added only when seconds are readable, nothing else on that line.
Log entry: h=11 m=4
